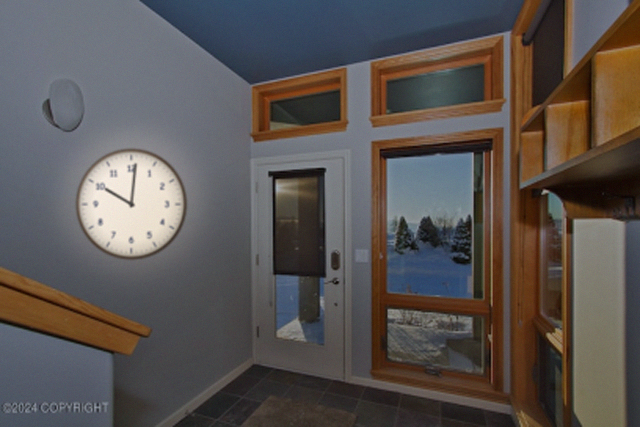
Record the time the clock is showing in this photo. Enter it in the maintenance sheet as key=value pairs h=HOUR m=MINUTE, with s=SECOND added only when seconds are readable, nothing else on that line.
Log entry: h=10 m=1
